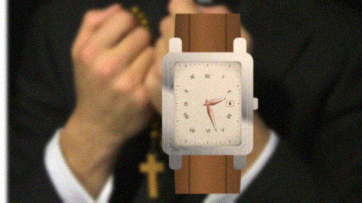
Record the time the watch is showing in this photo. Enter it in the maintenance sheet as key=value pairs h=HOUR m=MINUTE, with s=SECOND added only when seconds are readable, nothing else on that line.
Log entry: h=2 m=27
